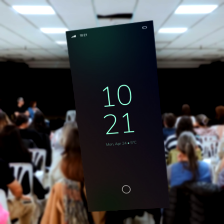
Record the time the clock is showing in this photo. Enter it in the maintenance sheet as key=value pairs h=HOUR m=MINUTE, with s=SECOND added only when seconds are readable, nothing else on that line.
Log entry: h=10 m=21
